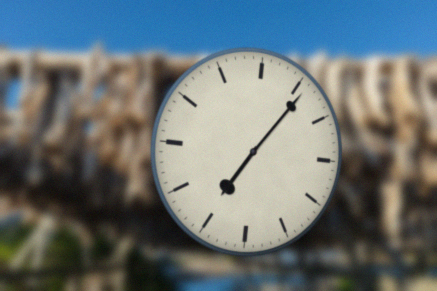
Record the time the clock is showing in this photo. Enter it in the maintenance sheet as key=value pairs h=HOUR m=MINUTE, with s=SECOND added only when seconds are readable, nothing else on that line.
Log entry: h=7 m=6
